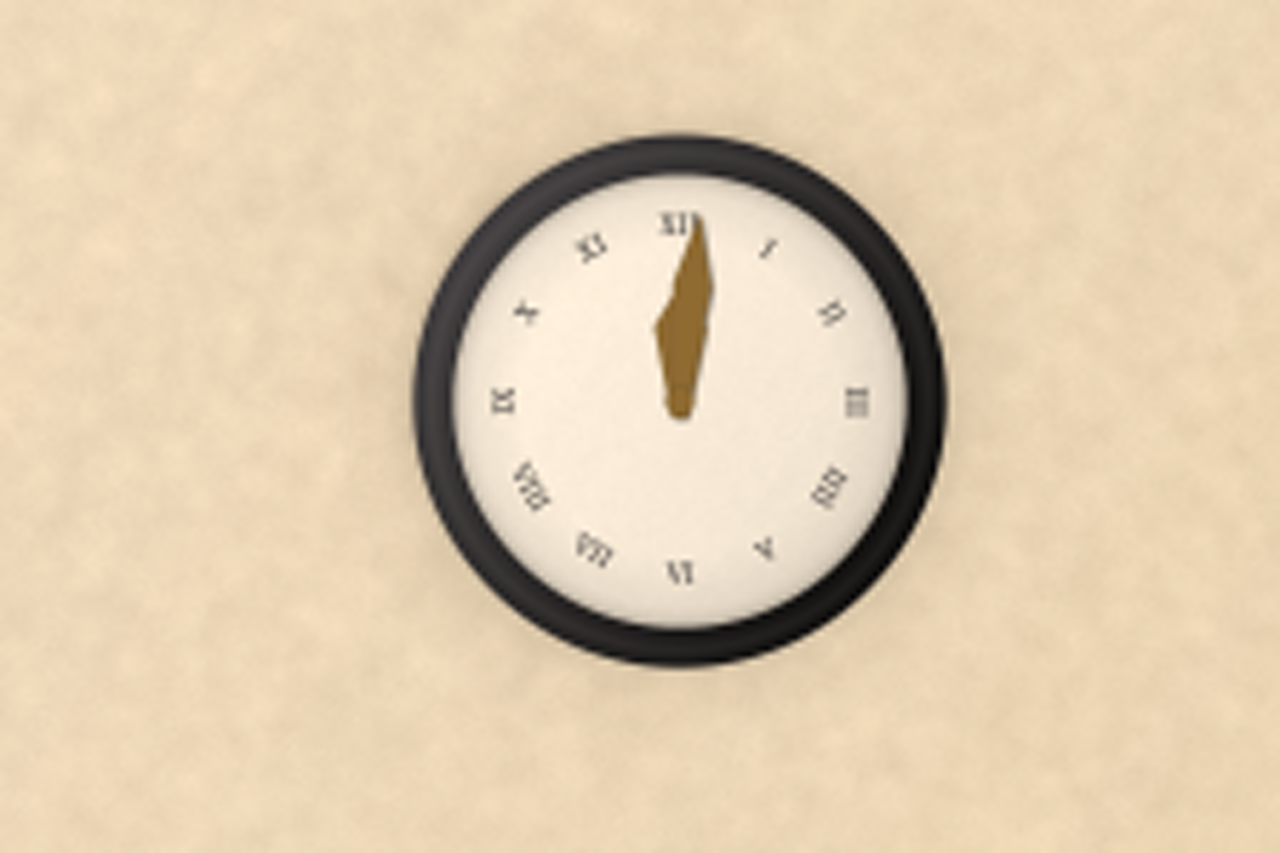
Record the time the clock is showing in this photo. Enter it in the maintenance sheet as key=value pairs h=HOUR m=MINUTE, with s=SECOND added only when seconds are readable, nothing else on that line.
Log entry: h=12 m=1
